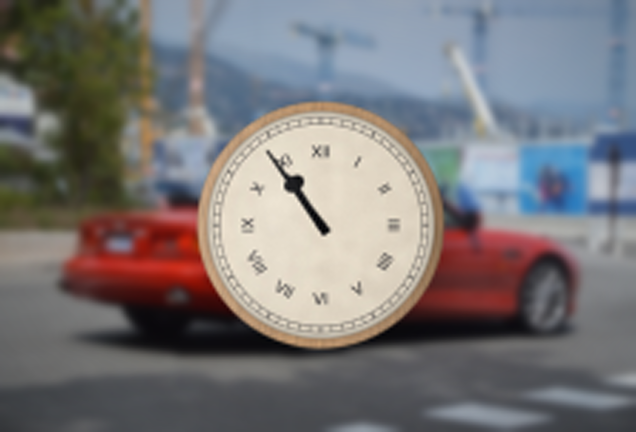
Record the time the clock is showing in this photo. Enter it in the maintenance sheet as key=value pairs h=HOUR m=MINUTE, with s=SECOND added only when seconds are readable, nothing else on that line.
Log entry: h=10 m=54
